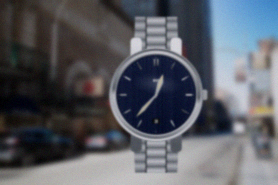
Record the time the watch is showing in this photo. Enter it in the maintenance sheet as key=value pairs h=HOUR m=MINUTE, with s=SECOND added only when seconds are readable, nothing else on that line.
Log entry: h=12 m=37
